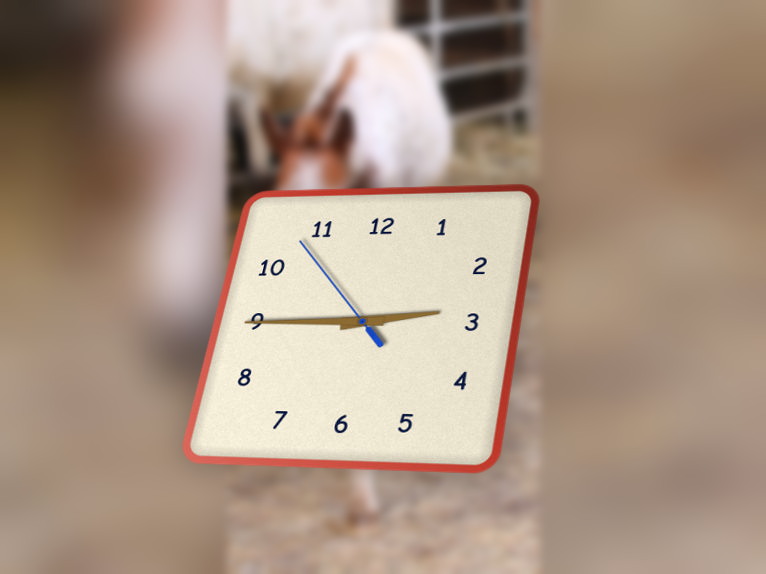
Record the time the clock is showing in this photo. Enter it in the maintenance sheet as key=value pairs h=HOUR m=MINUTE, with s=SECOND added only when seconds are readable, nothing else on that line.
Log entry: h=2 m=44 s=53
